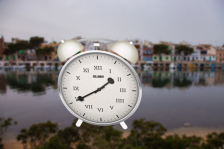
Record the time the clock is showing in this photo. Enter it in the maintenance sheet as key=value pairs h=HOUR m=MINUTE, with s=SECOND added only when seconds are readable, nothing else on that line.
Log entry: h=1 m=40
